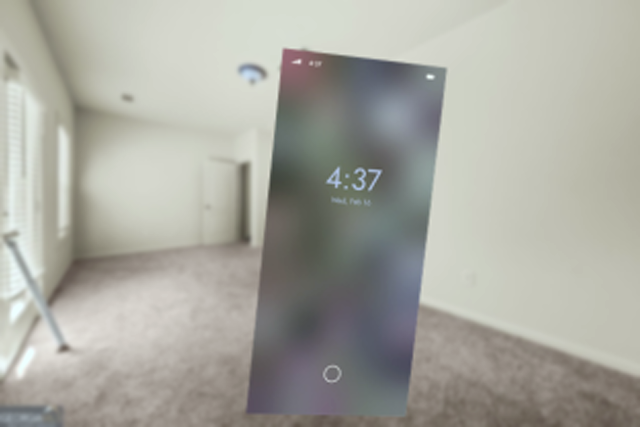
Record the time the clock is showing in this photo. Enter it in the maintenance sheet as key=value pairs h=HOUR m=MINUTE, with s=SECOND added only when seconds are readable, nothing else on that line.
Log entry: h=4 m=37
